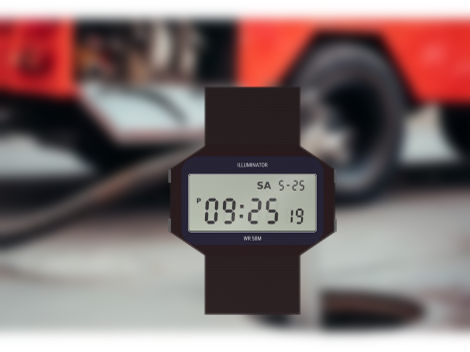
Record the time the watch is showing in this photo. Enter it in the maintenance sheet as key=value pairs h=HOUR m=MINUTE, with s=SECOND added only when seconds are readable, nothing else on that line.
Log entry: h=9 m=25 s=19
